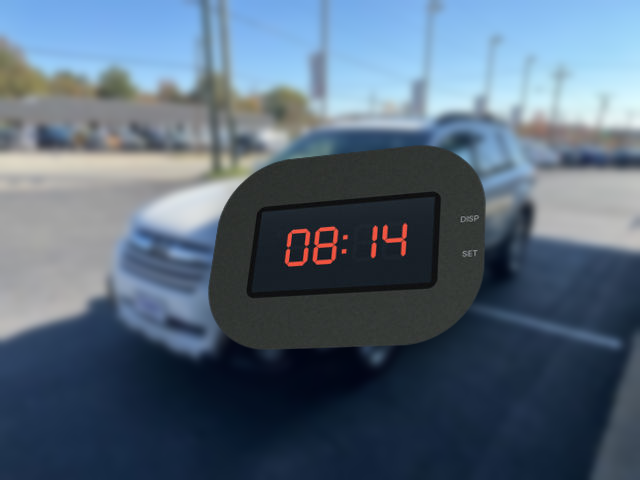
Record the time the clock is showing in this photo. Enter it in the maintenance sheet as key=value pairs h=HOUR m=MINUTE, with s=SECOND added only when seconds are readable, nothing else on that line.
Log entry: h=8 m=14
